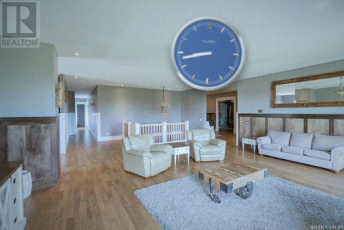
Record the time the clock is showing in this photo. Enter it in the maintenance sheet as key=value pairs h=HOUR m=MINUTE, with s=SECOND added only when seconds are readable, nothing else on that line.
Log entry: h=8 m=43
